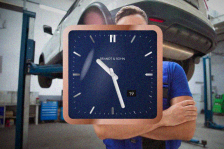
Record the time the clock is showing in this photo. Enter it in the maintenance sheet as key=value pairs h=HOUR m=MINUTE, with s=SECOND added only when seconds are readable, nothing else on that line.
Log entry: h=10 m=27
